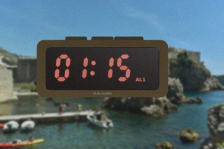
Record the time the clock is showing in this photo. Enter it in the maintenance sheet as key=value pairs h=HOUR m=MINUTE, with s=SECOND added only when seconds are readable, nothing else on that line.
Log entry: h=1 m=15
